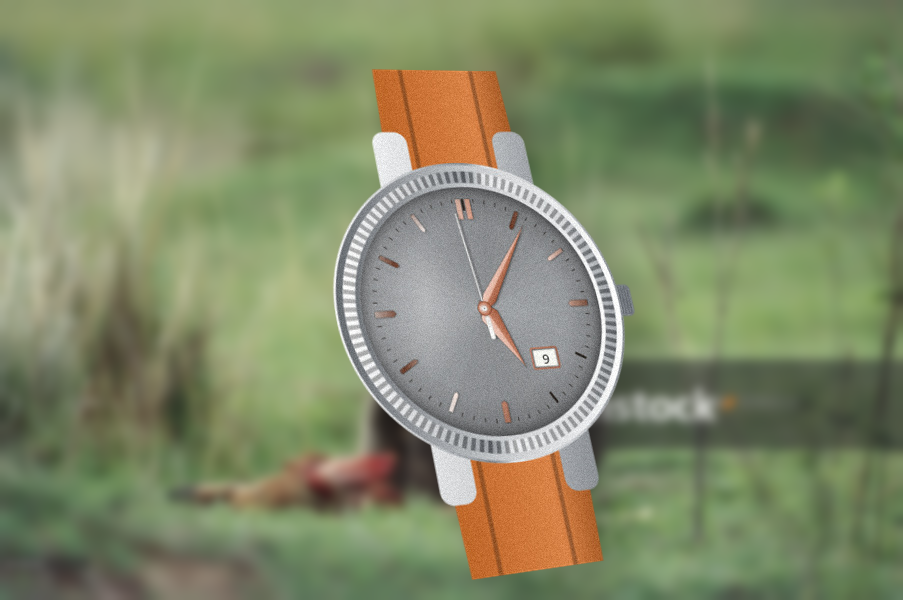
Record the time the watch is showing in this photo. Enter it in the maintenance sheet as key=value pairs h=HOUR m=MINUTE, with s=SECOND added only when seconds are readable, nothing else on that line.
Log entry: h=5 m=5 s=59
